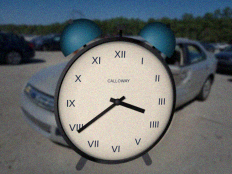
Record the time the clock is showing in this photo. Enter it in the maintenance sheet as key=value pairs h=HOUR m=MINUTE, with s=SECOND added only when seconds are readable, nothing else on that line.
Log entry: h=3 m=39
